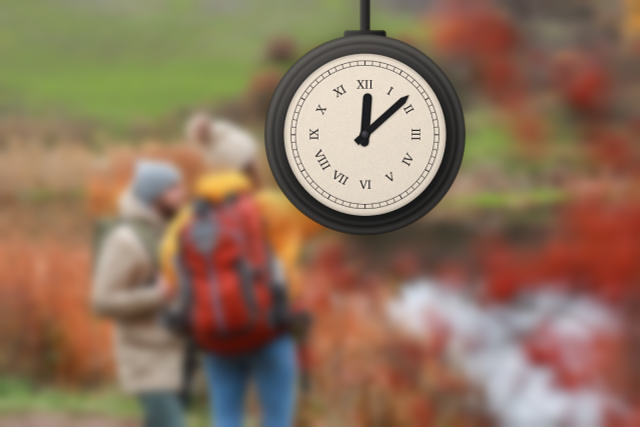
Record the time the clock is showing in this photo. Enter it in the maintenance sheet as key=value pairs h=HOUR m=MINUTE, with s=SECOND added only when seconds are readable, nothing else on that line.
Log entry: h=12 m=8
